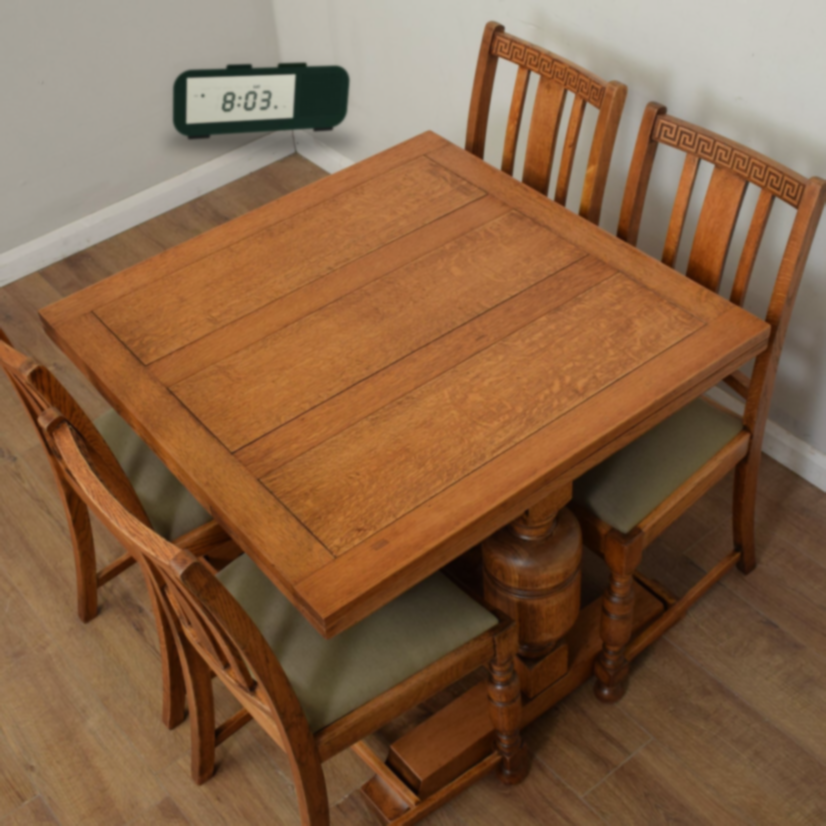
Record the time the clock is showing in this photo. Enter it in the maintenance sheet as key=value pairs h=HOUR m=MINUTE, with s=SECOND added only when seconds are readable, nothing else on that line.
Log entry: h=8 m=3
